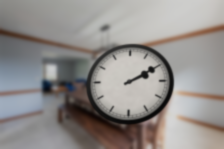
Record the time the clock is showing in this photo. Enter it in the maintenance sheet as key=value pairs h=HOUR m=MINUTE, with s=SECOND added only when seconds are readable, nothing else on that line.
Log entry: h=2 m=10
